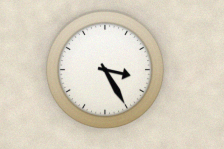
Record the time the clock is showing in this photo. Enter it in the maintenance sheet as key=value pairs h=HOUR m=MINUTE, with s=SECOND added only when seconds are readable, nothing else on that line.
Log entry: h=3 m=25
